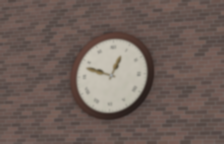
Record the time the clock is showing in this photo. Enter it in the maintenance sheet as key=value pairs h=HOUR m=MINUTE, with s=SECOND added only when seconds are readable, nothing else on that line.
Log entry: h=12 m=48
